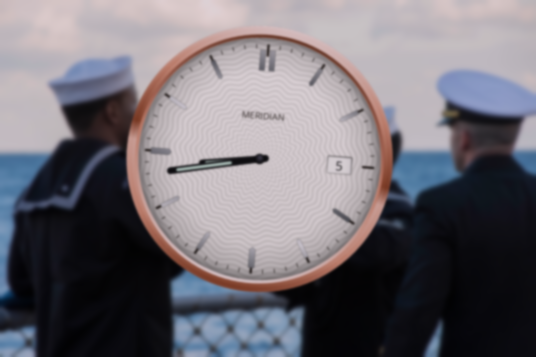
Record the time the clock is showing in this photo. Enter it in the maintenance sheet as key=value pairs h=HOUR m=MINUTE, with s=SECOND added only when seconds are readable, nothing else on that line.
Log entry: h=8 m=43
